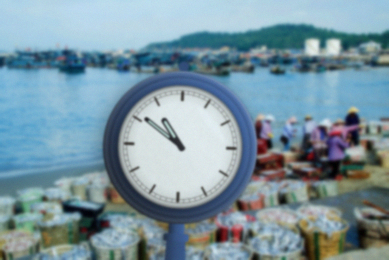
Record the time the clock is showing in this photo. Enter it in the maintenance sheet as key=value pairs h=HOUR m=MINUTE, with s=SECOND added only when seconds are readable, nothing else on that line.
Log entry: h=10 m=51
